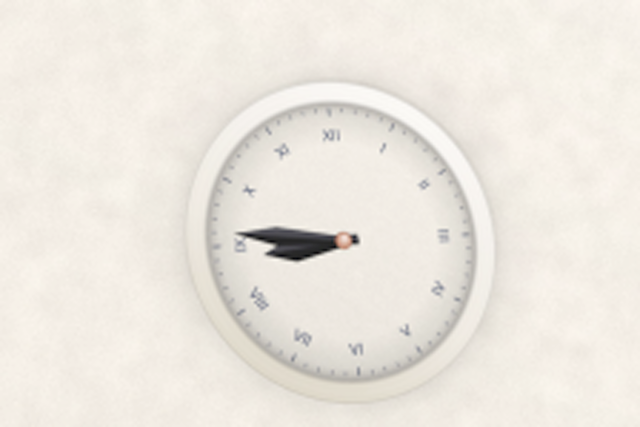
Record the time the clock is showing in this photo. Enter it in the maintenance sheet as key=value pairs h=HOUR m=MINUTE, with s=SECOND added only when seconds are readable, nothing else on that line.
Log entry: h=8 m=46
